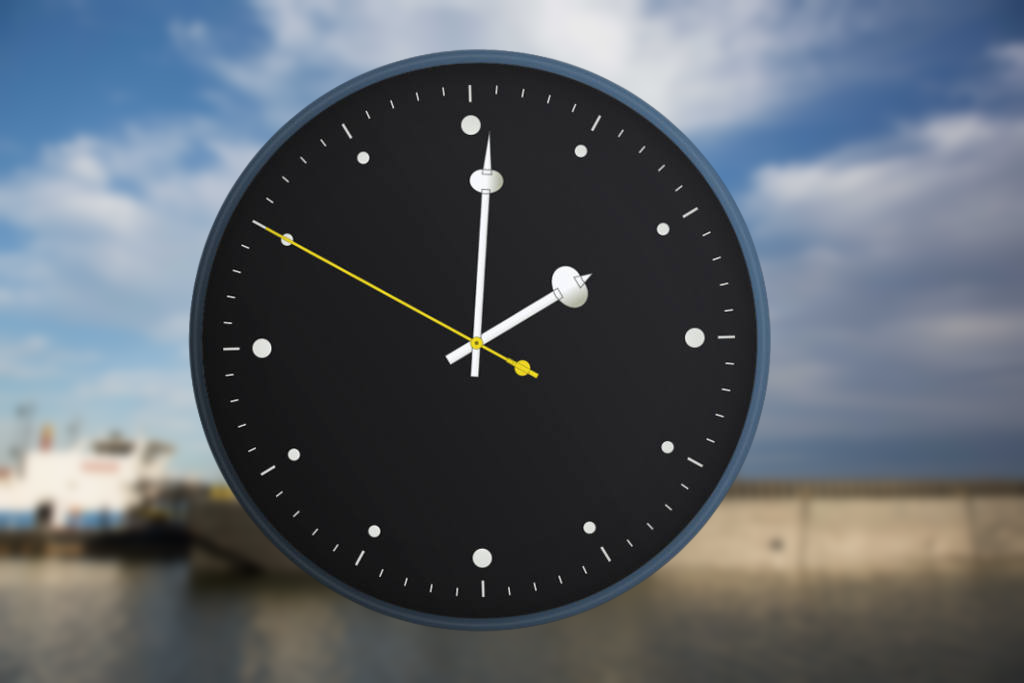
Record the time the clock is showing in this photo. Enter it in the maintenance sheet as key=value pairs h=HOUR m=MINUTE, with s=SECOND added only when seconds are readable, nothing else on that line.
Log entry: h=2 m=0 s=50
